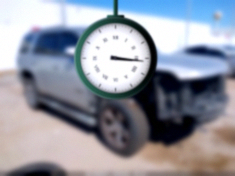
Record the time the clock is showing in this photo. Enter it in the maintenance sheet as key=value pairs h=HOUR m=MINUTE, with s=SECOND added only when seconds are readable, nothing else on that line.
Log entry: h=3 m=16
